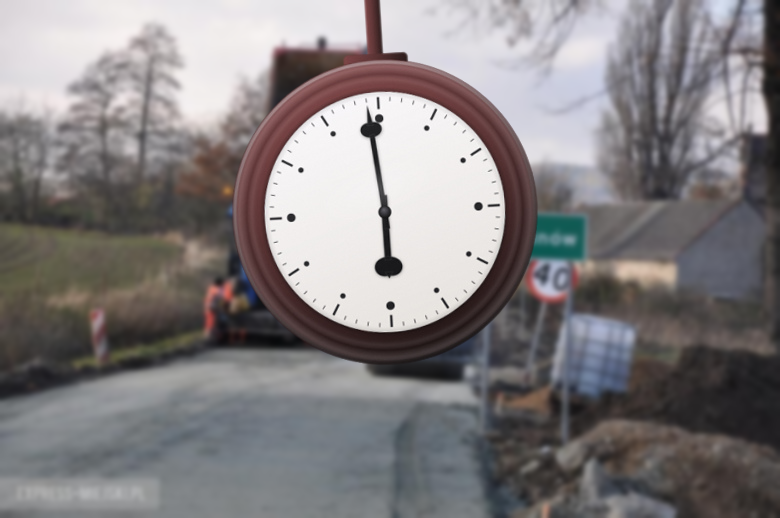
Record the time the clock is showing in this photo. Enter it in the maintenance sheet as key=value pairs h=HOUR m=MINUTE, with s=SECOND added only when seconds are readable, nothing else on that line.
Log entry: h=5 m=59
